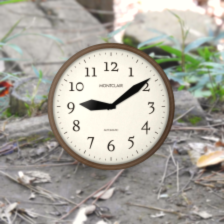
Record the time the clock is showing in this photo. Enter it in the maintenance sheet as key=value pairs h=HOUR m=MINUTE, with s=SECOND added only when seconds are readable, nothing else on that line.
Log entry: h=9 m=9
